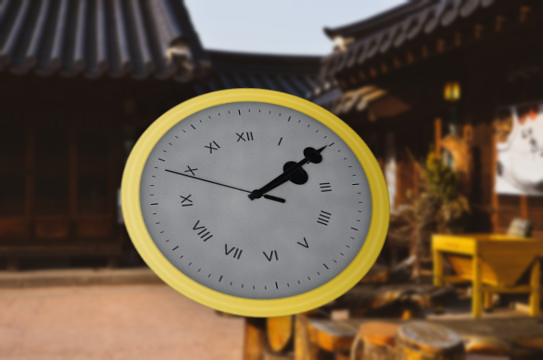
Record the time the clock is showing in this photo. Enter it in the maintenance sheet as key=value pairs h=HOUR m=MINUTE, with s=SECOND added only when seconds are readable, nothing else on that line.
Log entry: h=2 m=9 s=49
